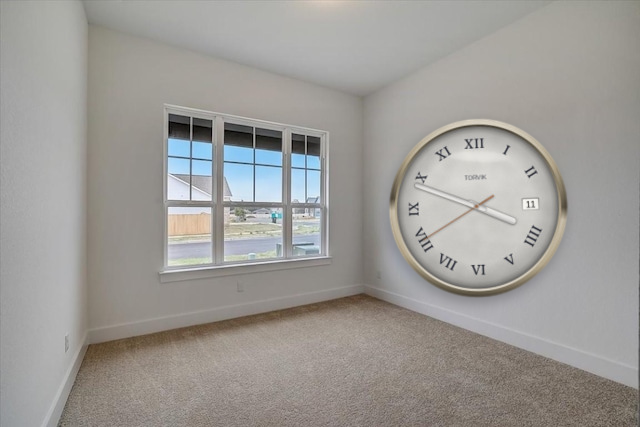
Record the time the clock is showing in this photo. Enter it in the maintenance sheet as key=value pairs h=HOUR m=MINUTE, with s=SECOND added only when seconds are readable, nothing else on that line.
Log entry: h=3 m=48 s=40
